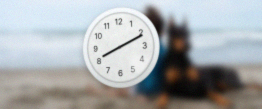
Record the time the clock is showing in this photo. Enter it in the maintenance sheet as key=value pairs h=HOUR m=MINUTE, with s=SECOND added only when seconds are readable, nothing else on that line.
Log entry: h=8 m=11
